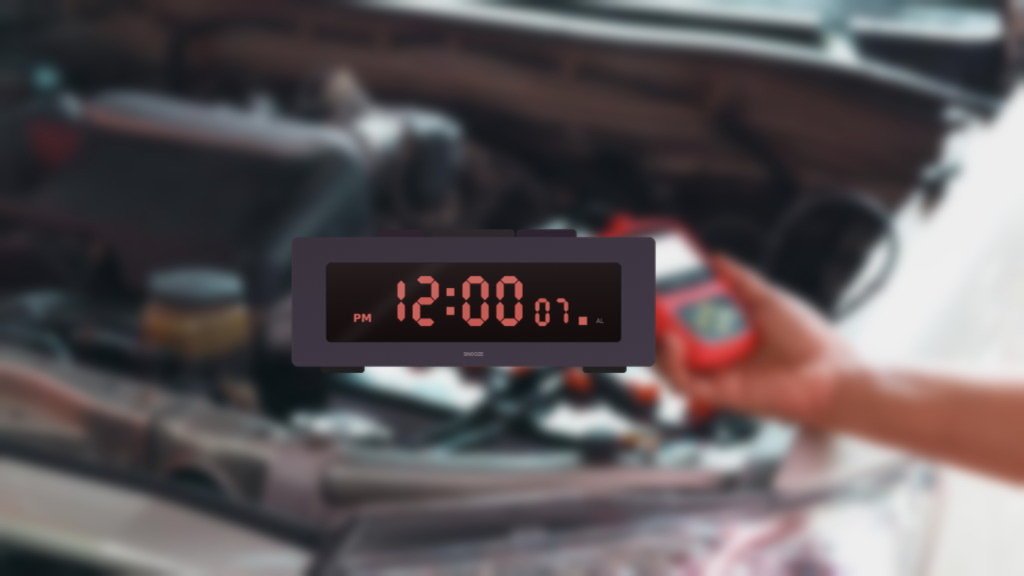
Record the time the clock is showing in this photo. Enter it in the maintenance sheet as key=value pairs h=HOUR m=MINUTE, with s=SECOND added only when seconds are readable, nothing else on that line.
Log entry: h=12 m=0 s=7
